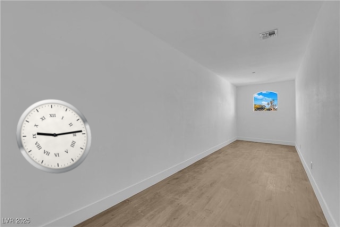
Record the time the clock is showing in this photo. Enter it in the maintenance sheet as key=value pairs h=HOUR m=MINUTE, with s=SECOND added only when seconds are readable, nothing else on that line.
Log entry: h=9 m=14
